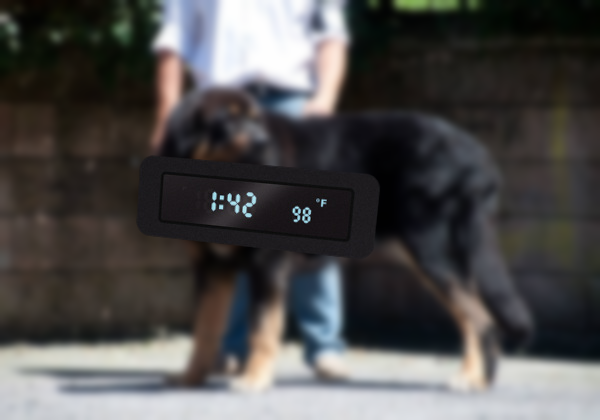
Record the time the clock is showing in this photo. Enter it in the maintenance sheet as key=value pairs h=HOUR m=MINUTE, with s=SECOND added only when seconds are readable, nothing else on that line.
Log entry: h=1 m=42
